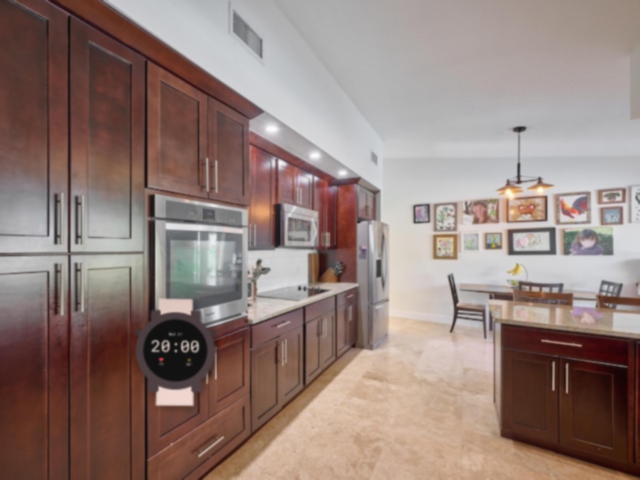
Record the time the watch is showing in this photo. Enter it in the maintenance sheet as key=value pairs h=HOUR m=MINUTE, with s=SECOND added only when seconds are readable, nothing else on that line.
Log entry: h=20 m=0
